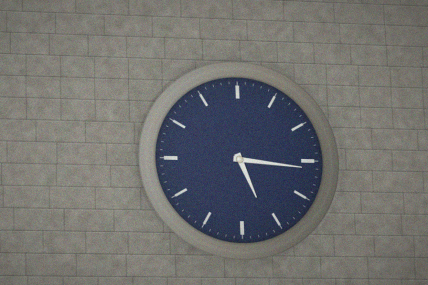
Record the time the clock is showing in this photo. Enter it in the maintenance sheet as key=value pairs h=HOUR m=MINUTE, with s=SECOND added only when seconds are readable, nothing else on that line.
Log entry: h=5 m=16
